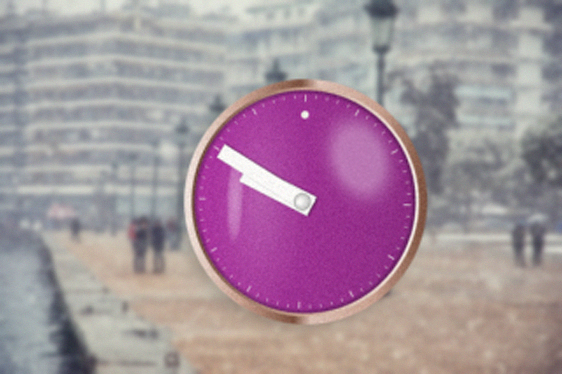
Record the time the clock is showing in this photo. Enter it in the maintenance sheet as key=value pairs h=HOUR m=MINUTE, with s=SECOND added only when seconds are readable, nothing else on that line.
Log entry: h=9 m=50
